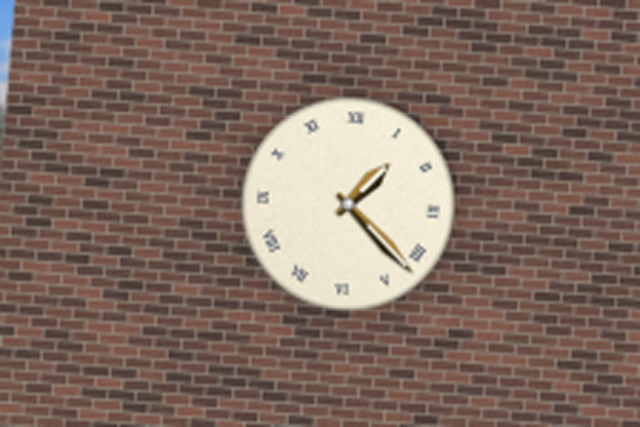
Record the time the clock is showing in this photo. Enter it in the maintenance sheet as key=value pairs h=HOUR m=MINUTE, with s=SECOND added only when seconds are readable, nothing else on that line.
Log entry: h=1 m=22
